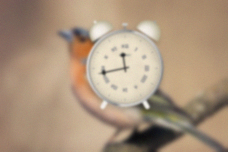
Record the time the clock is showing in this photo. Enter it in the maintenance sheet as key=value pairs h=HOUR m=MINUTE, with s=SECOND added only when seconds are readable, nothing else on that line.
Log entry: h=11 m=43
